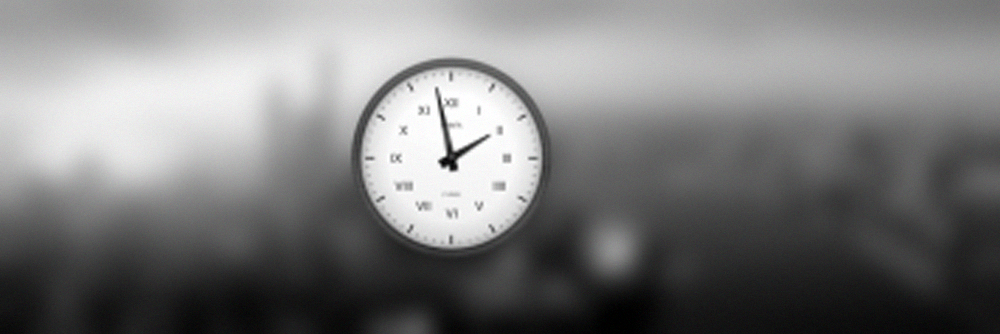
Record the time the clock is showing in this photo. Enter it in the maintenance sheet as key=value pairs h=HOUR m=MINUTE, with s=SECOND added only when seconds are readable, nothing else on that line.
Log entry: h=1 m=58
